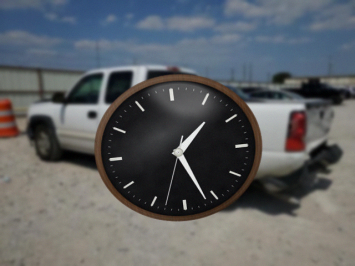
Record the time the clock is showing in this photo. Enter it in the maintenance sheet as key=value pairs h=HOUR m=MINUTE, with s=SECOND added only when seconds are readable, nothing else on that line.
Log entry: h=1 m=26 s=33
